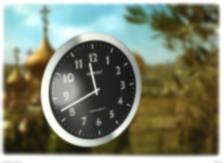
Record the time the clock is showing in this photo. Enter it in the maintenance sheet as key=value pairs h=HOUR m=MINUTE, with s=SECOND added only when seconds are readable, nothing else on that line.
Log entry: h=11 m=42
